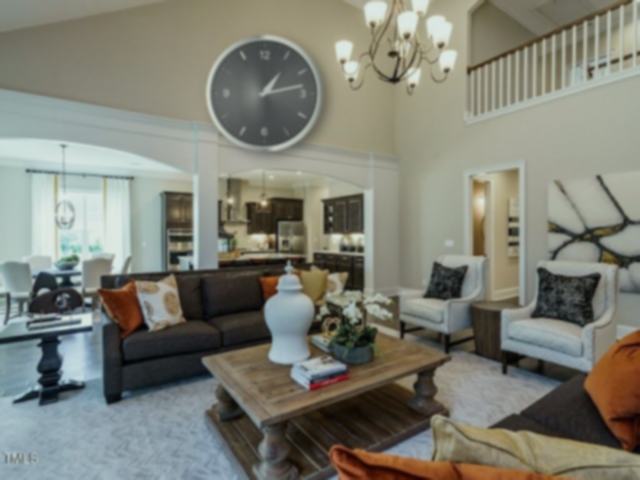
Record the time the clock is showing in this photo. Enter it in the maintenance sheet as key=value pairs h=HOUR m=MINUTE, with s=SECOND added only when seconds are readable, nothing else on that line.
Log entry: h=1 m=13
